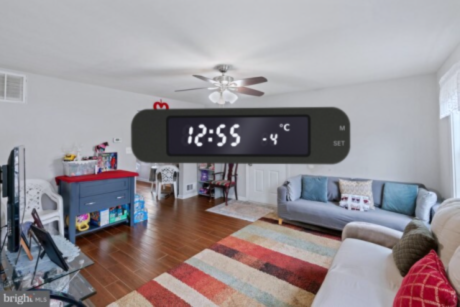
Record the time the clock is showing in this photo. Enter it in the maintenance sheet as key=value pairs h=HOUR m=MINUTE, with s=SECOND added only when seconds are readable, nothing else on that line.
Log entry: h=12 m=55
